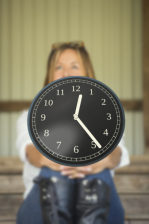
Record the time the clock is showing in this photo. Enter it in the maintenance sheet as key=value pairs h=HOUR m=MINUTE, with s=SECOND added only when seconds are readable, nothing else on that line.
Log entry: h=12 m=24
